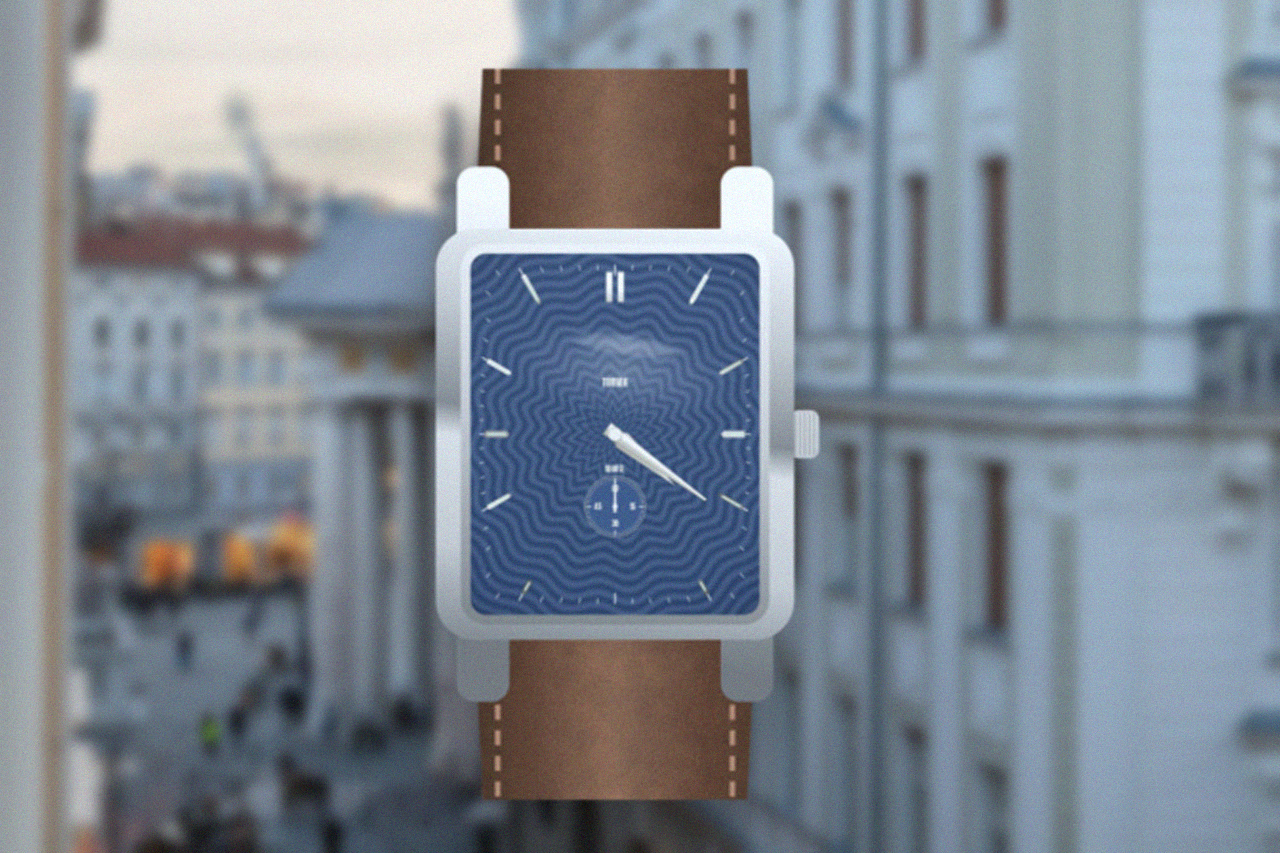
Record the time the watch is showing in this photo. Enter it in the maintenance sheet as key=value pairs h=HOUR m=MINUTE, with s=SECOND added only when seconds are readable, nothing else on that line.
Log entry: h=4 m=21
